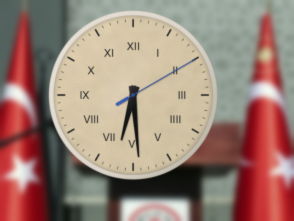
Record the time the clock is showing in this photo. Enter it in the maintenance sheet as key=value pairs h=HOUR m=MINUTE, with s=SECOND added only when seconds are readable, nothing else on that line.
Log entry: h=6 m=29 s=10
